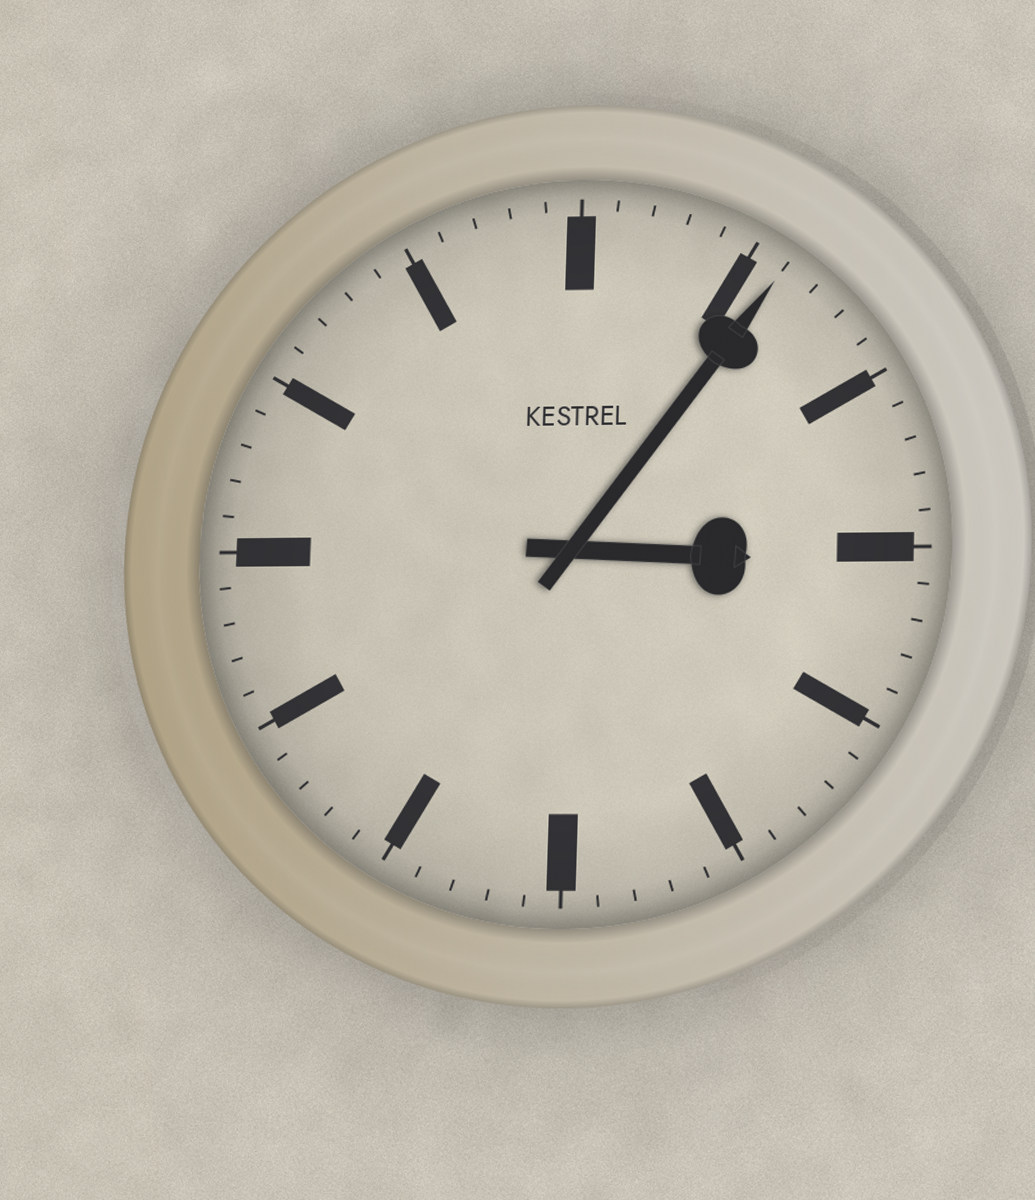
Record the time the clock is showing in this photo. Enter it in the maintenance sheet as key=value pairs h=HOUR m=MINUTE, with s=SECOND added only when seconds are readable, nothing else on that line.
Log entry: h=3 m=6
